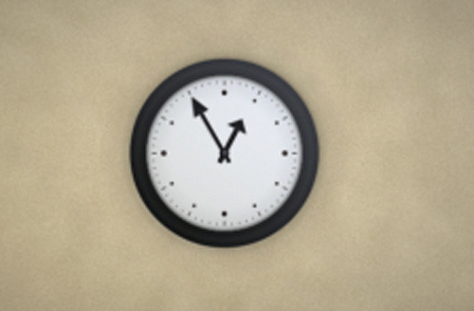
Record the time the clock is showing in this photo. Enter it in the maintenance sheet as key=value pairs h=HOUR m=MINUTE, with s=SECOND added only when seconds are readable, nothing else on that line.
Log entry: h=12 m=55
